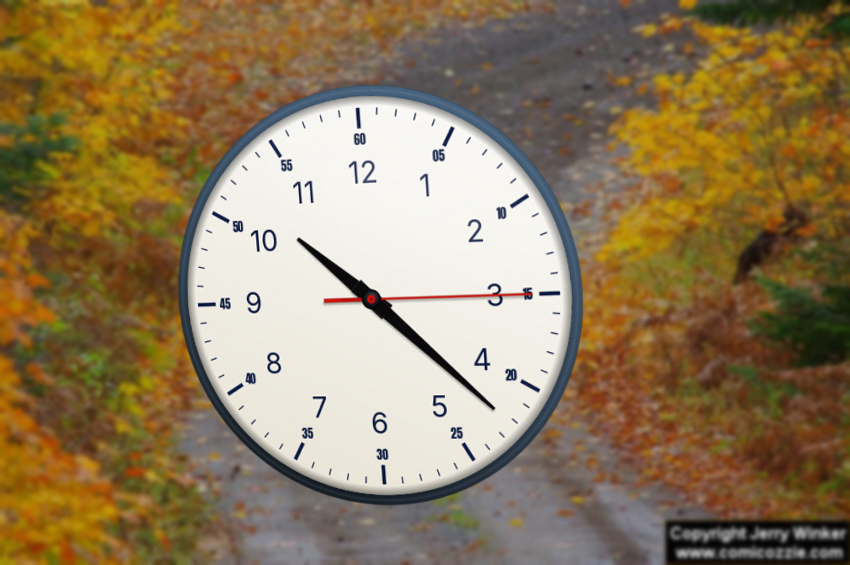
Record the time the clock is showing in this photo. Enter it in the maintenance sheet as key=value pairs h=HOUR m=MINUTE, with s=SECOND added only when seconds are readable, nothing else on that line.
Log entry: h=10 m=22 s=15
